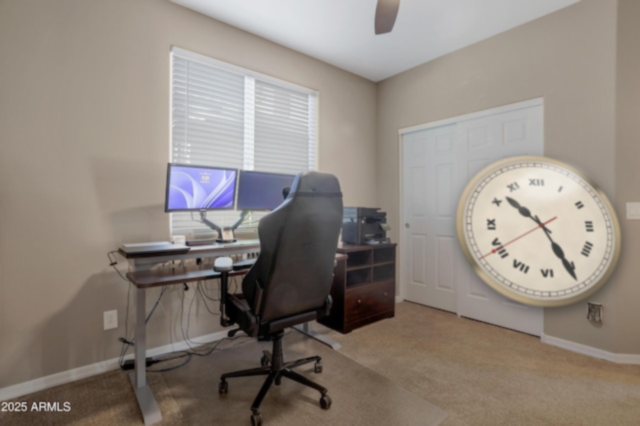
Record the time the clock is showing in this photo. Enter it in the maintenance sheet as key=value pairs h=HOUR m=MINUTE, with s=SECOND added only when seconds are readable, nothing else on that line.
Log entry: h=10 m=25 s=40
